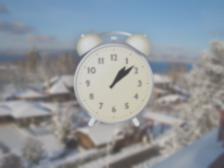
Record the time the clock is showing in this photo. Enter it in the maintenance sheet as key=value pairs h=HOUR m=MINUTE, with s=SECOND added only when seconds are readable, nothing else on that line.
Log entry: h=1 m=8
